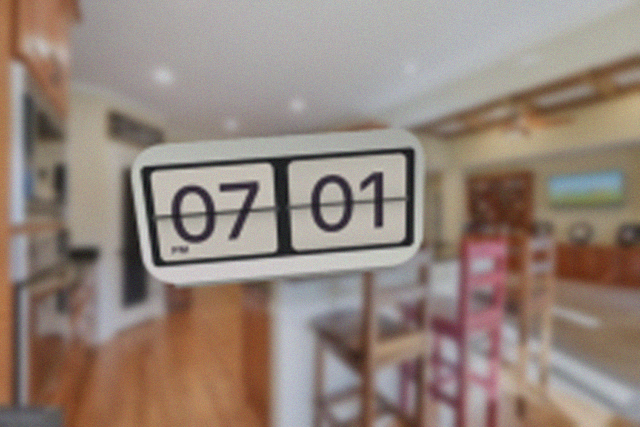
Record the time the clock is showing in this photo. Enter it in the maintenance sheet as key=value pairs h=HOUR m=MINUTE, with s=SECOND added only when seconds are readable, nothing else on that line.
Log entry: h=7 m=1
